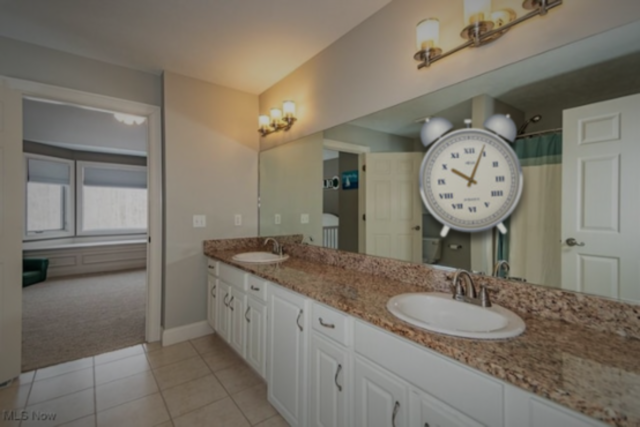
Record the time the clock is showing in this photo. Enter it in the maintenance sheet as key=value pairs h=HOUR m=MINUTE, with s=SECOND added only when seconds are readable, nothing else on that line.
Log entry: h=10 m=4
